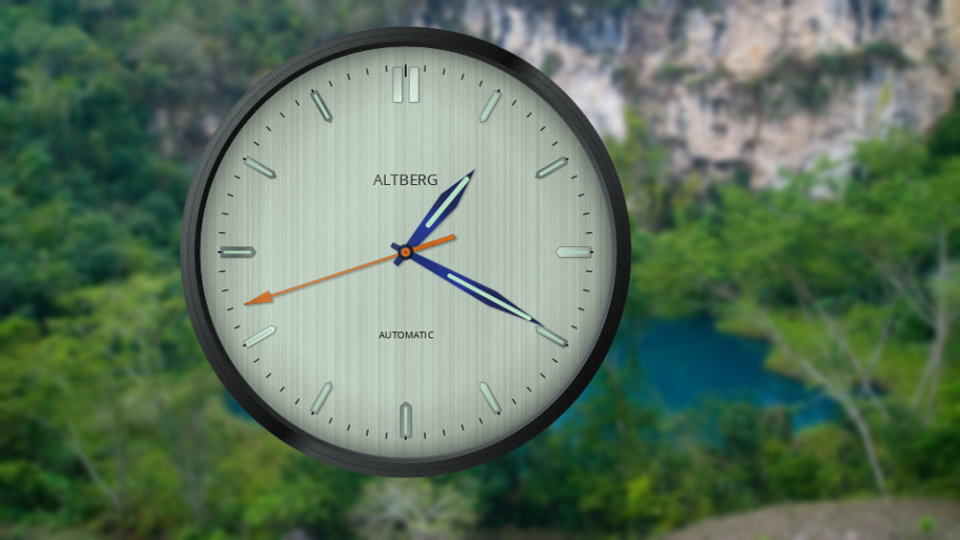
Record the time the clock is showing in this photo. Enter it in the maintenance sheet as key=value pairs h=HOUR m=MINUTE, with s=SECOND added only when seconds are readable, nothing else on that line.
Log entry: h=1 m=19 s=42
